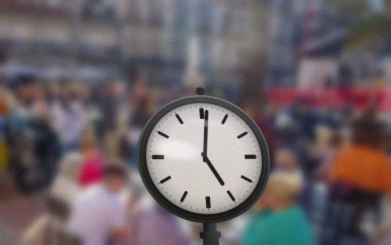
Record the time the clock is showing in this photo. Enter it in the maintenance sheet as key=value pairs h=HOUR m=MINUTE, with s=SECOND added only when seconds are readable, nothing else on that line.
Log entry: h=5 m=1
